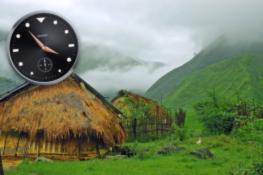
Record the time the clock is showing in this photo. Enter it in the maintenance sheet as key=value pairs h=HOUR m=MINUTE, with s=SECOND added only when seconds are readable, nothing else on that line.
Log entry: h=3 m=54
